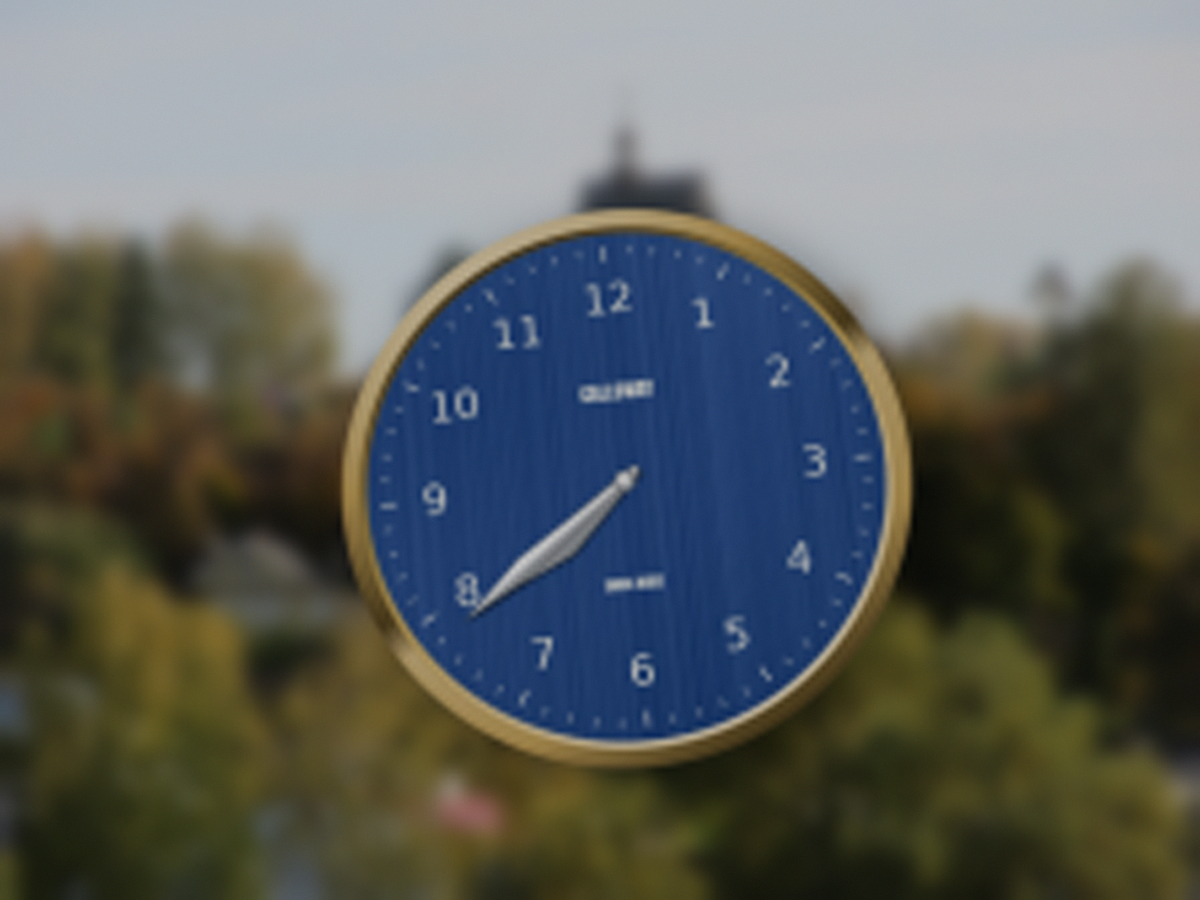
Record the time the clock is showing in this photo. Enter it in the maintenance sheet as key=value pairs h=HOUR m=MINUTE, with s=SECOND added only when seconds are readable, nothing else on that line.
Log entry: h=7 m=39
